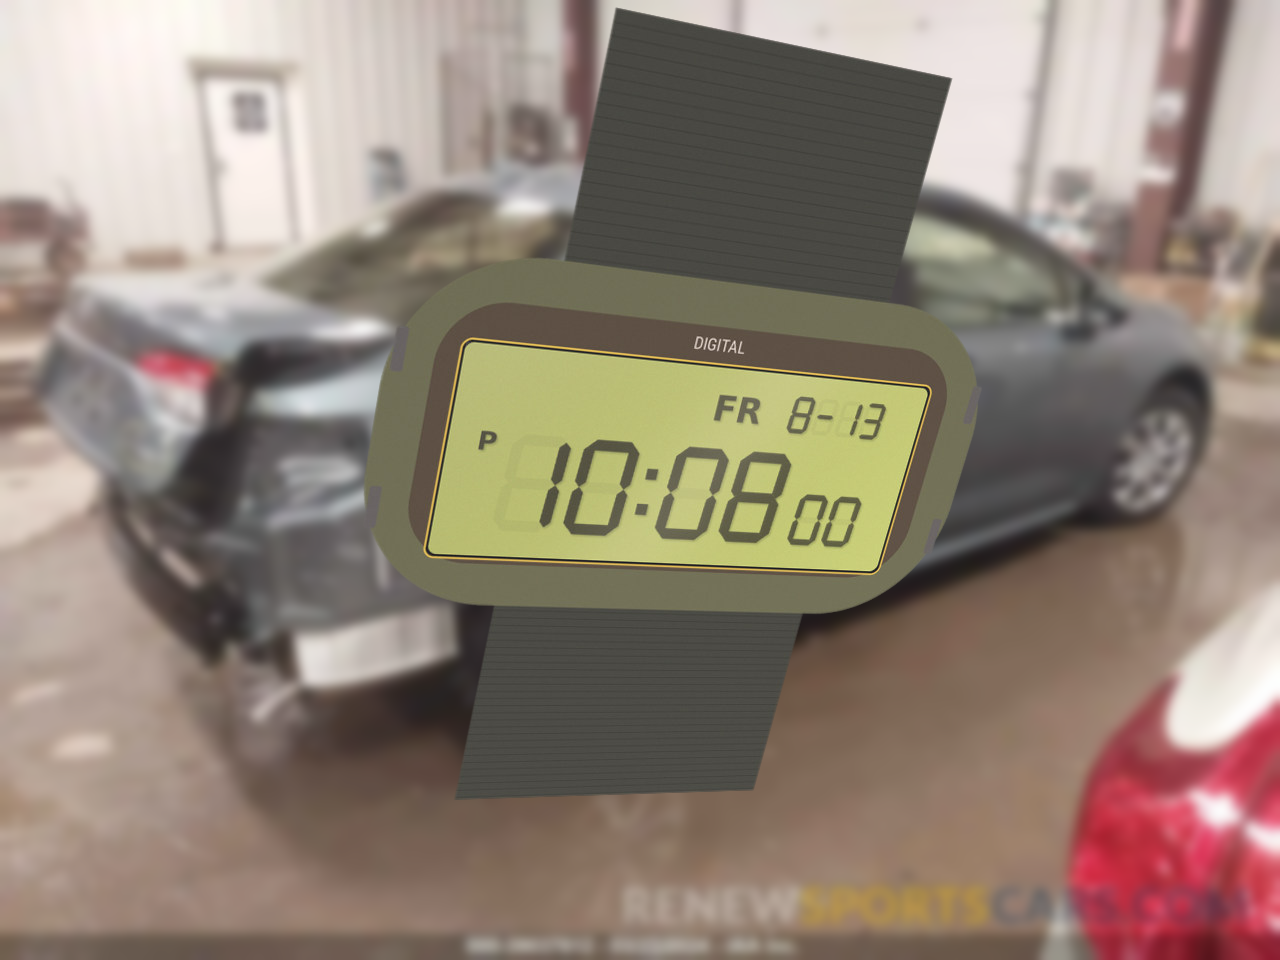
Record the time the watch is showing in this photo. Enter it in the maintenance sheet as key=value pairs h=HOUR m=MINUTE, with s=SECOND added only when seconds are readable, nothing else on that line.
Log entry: h=10 m=8 s=0
